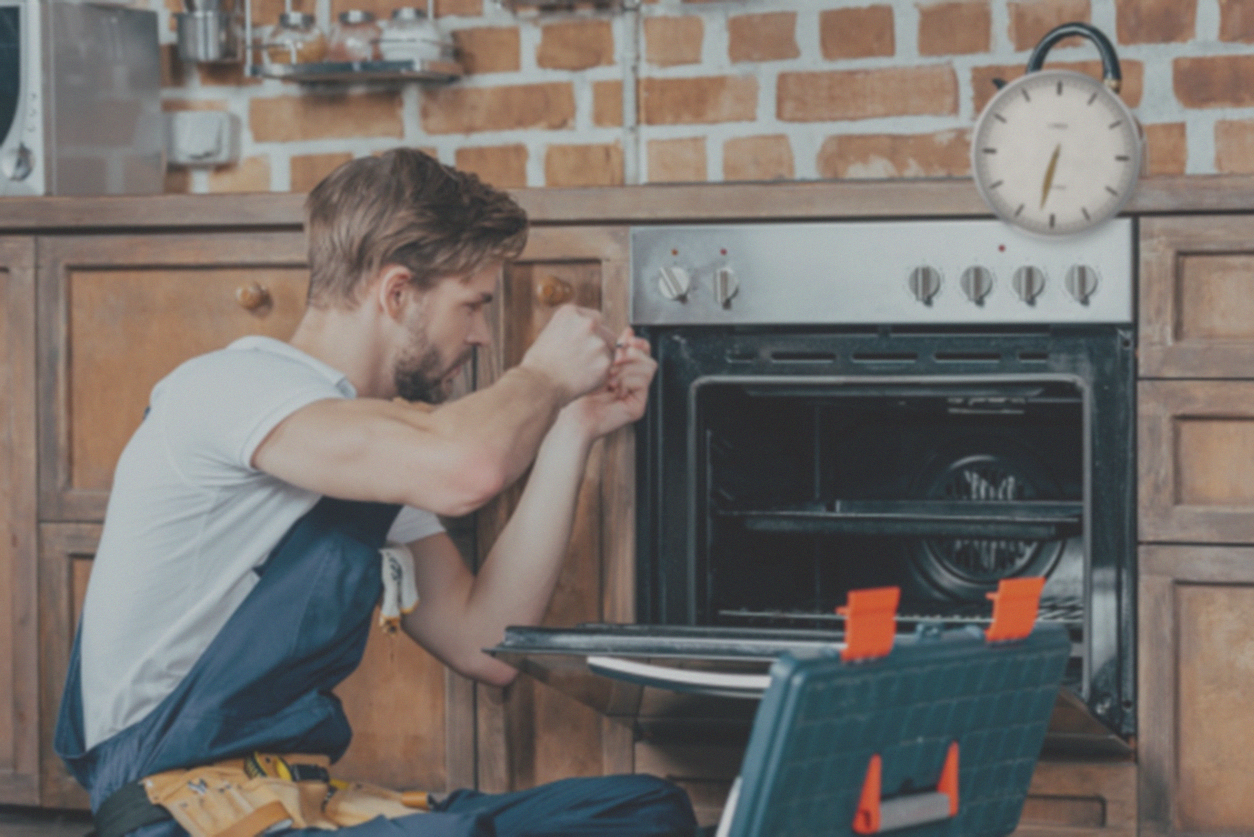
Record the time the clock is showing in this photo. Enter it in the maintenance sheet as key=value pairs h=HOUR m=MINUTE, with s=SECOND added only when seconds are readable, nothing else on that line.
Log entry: h=6 m=32
